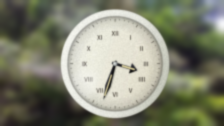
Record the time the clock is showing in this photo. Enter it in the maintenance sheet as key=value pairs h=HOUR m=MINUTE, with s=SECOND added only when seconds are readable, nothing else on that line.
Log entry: h=3 m=33
